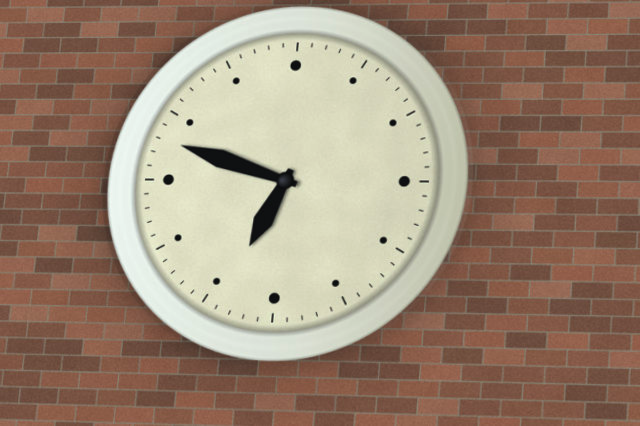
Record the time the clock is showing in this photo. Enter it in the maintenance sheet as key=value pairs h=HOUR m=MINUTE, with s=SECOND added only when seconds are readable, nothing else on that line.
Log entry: h=6 m=48
